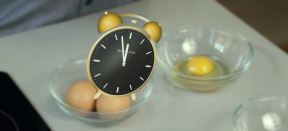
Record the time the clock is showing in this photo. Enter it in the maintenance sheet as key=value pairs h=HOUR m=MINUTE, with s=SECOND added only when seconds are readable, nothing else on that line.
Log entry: h=11 m=57
